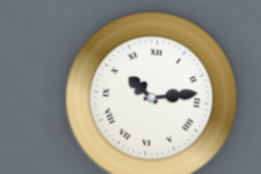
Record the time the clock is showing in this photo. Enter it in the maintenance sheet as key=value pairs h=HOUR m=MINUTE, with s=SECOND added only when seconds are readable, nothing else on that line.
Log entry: h=10 m=13
